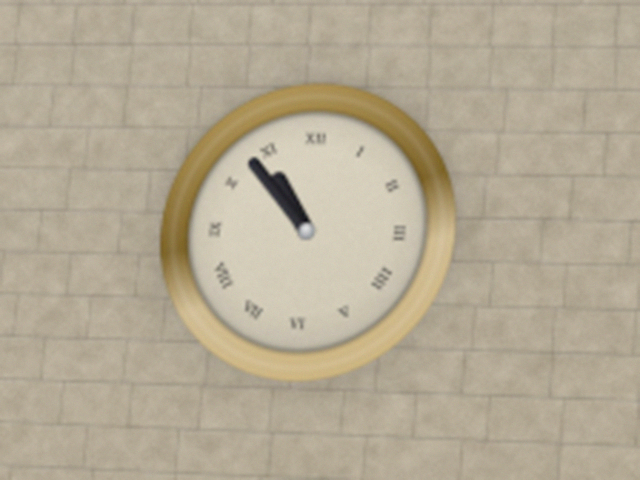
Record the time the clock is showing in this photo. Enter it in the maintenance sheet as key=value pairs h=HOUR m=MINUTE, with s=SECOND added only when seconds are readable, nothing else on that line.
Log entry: h=10 m=53
